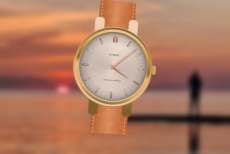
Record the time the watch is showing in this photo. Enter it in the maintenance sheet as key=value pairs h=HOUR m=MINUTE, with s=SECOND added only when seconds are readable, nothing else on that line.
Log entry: h=4 m=8
